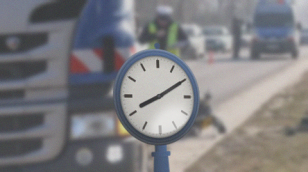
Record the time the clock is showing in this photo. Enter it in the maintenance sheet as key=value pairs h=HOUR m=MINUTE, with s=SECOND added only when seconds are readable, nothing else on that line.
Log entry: h=8 m=10
